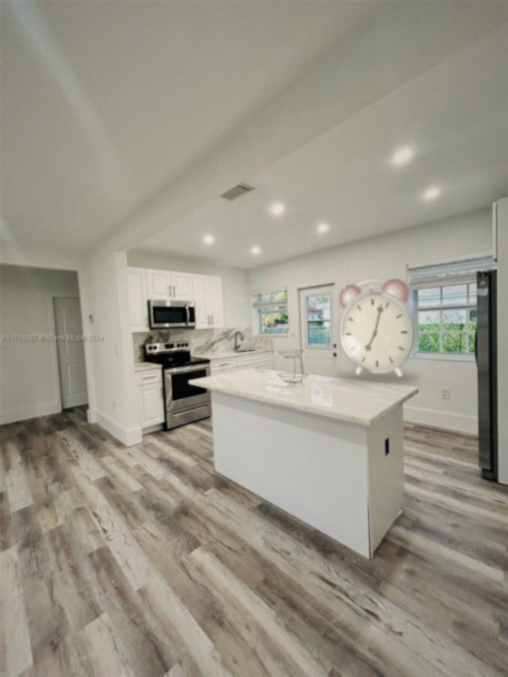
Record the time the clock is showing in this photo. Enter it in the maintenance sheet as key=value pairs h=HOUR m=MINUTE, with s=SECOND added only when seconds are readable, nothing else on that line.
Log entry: h=7 m=3
